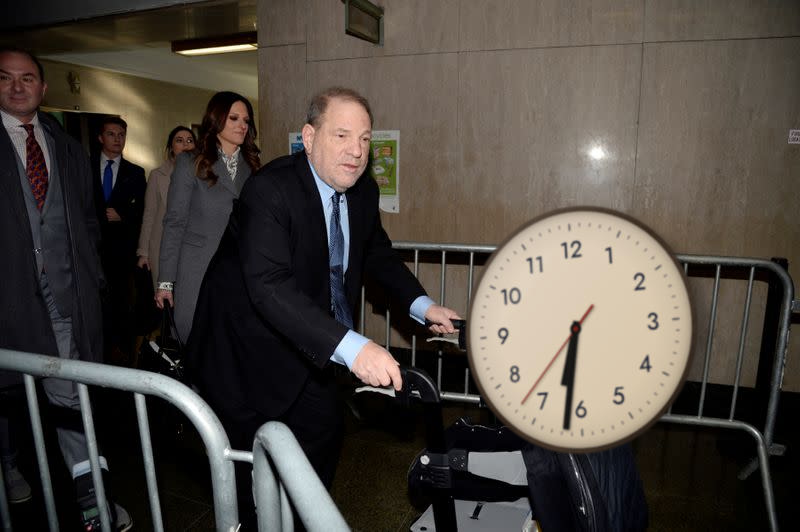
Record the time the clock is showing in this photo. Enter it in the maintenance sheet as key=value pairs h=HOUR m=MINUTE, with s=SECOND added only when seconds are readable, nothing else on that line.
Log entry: h=6 m=31 s=37
